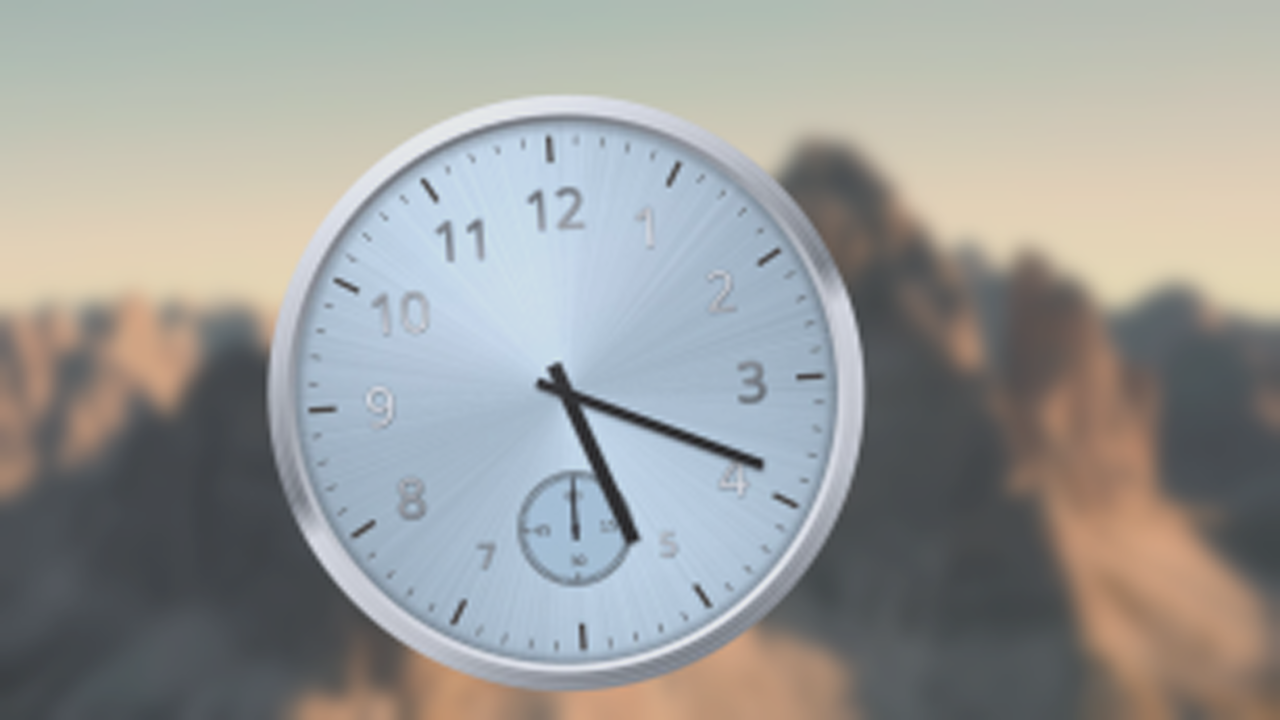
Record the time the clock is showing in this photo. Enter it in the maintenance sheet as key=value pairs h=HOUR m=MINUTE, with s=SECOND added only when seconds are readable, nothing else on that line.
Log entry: h=5 m=19
